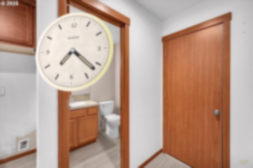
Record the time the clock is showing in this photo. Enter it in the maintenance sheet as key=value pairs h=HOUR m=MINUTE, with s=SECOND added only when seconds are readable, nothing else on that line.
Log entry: h=7 m=22
